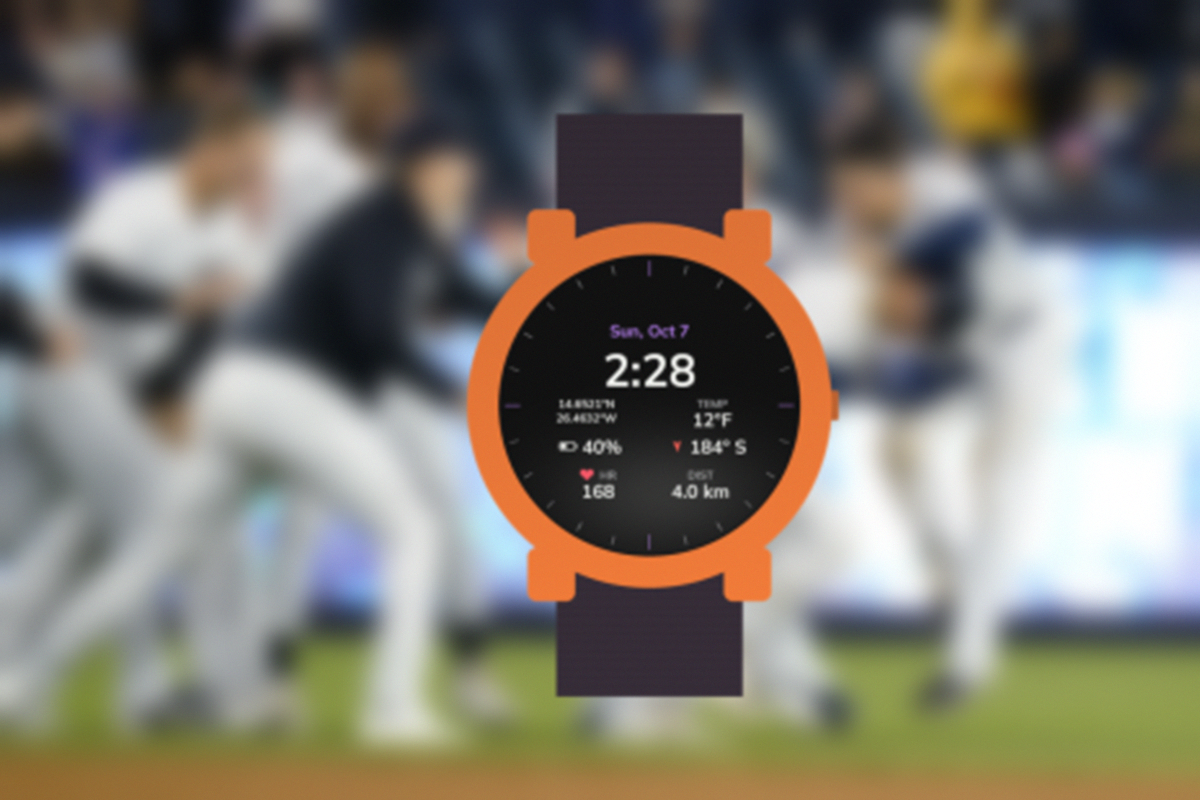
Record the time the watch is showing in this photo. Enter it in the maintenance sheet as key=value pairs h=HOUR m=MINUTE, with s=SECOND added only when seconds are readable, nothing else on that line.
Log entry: h=2 m=28
